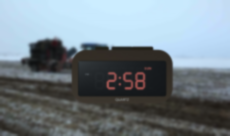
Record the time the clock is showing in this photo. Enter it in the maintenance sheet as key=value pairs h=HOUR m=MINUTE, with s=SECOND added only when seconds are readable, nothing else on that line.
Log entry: h=2 m=58
